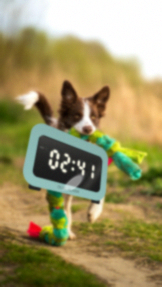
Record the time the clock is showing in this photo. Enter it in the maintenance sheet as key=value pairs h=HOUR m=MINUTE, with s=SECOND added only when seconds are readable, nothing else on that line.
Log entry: h=2 m=41
